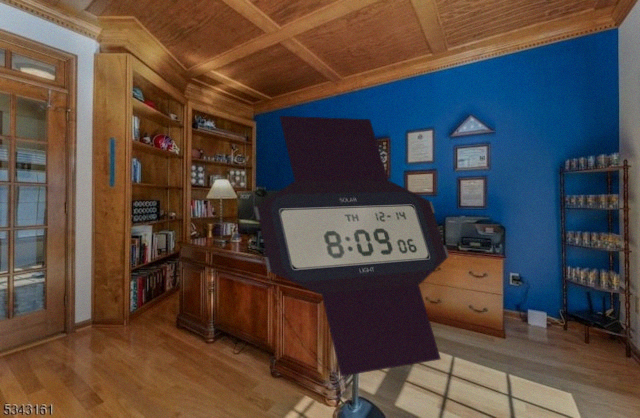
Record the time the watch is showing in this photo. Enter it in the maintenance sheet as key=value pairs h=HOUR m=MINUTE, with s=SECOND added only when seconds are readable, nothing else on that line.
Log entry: h=8 m=9 s=6
